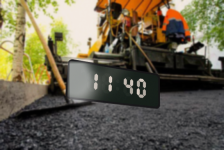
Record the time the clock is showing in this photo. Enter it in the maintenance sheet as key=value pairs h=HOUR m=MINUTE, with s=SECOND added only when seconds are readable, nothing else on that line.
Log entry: h=11 m=40
